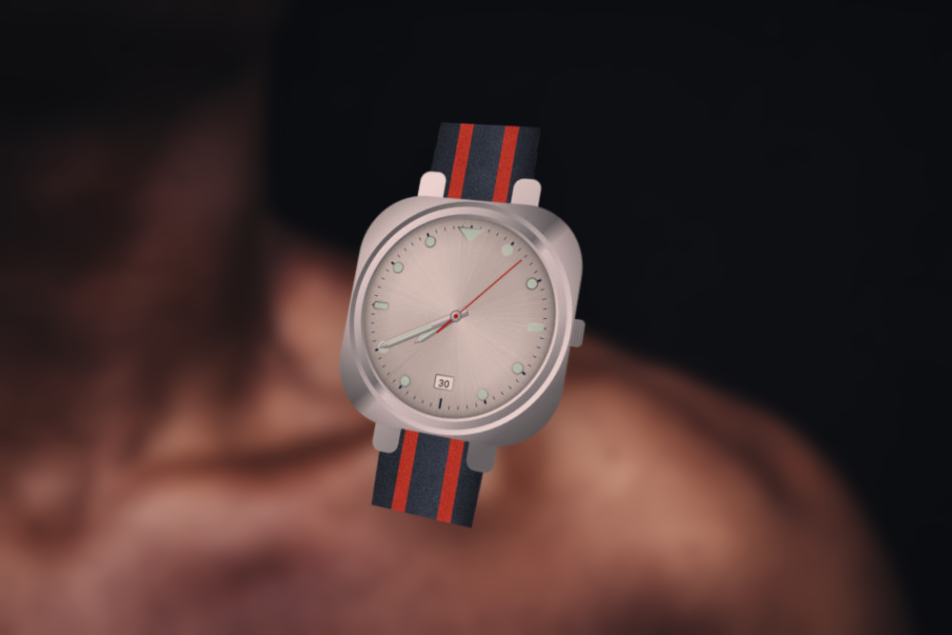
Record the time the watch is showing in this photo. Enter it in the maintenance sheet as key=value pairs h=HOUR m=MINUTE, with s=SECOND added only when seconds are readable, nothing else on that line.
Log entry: h=7 m=40 s=7
